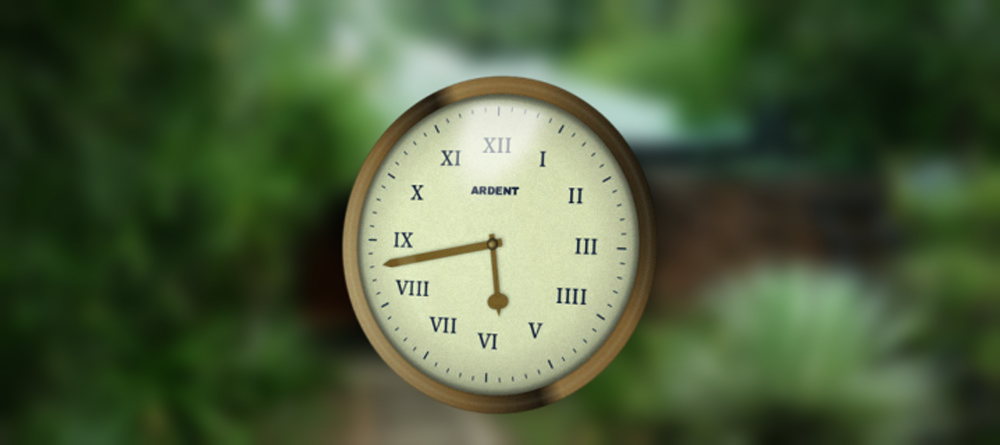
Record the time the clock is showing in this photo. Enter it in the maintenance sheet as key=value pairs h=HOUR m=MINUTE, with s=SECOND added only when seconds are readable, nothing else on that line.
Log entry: h=5 m=43
